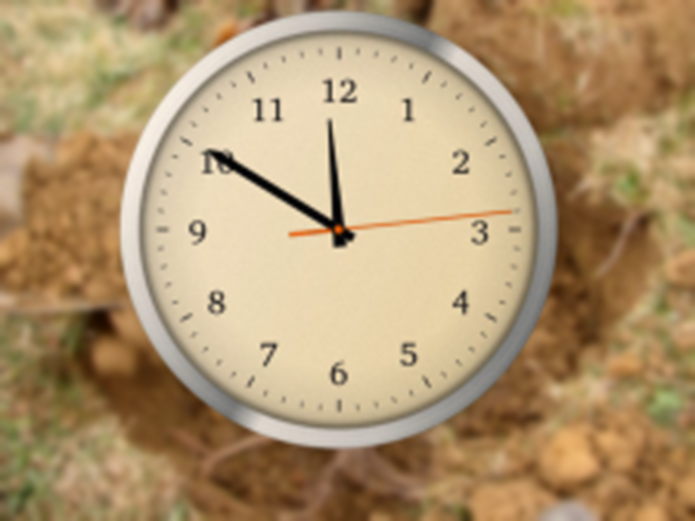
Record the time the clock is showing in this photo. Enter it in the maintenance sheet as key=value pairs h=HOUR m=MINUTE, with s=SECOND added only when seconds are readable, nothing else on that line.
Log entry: h=11 m=50 s=14
